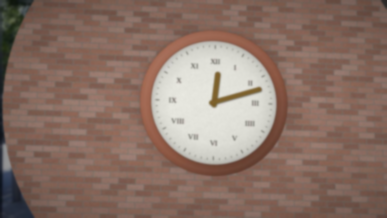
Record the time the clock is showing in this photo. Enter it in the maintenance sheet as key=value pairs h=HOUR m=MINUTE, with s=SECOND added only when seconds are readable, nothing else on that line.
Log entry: h=12 m=12
